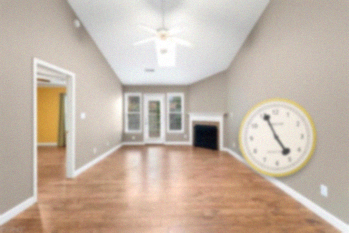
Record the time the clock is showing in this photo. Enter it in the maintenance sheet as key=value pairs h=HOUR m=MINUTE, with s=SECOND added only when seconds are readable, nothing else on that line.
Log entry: h=4 m=56
